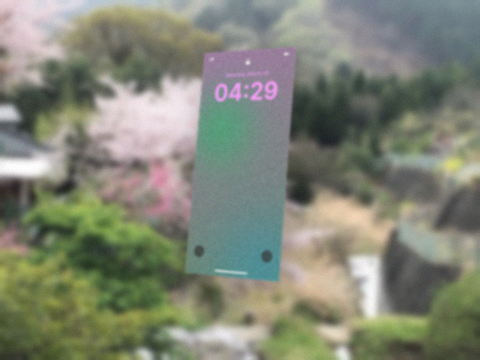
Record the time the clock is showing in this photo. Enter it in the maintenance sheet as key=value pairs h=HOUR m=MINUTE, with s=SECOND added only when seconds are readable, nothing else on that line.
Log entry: h=4 m=29
